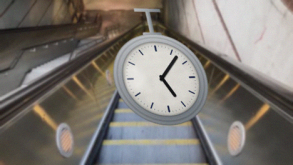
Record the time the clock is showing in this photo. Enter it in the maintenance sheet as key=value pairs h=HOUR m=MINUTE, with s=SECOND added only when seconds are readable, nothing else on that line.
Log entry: h=5 m=7
